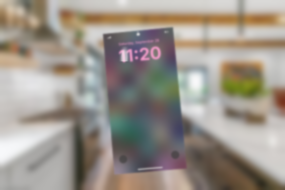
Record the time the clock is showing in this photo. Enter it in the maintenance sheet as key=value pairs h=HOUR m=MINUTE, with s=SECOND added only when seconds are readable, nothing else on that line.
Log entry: h=11 m=20
